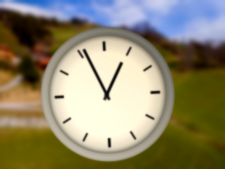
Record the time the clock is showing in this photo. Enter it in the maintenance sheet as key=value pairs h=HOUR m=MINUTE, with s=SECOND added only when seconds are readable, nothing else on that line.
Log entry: h=12 m=56
